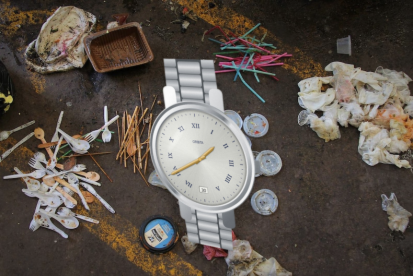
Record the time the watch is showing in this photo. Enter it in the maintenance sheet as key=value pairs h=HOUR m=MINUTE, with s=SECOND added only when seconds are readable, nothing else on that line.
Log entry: h=1 m=40
